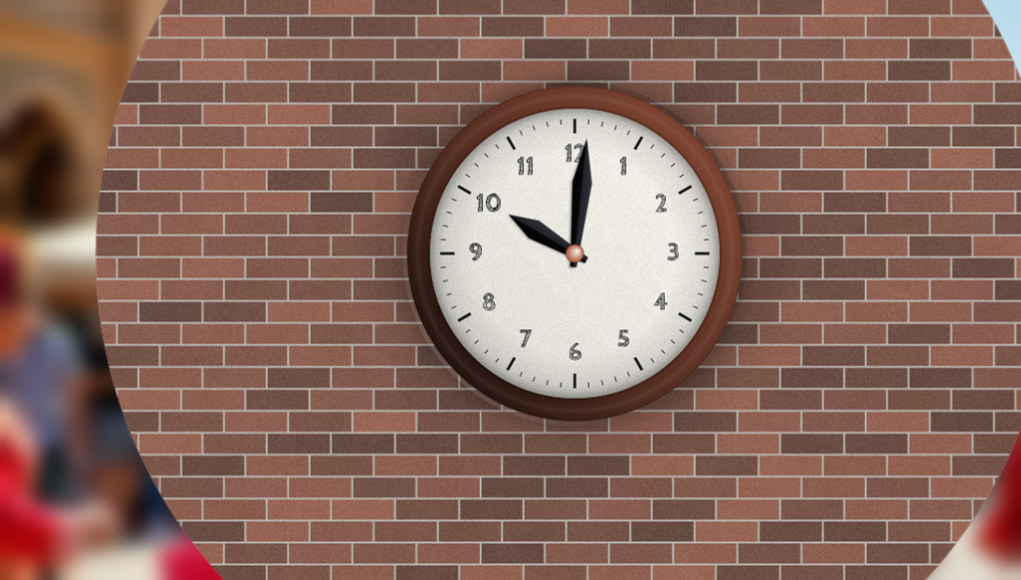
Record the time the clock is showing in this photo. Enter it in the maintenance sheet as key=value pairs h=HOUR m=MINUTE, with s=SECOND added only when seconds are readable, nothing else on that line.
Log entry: h=10 m=1
